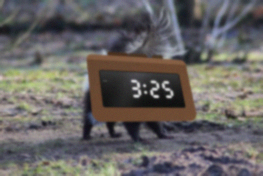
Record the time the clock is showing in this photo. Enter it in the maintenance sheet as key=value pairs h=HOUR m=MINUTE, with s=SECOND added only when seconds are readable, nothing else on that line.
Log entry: h=3 m=25
